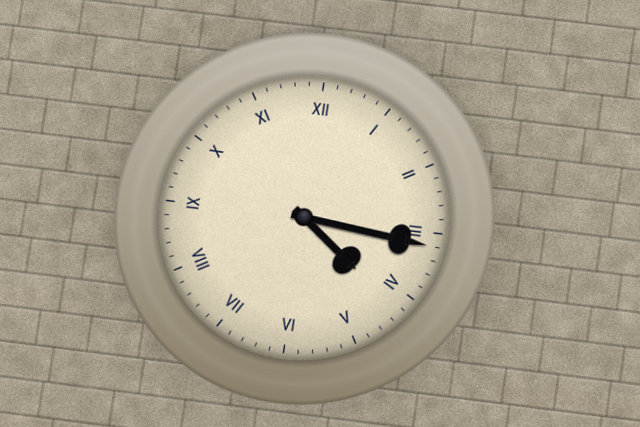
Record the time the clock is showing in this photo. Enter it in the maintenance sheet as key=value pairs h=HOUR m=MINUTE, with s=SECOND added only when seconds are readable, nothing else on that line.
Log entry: h=4 m=16
